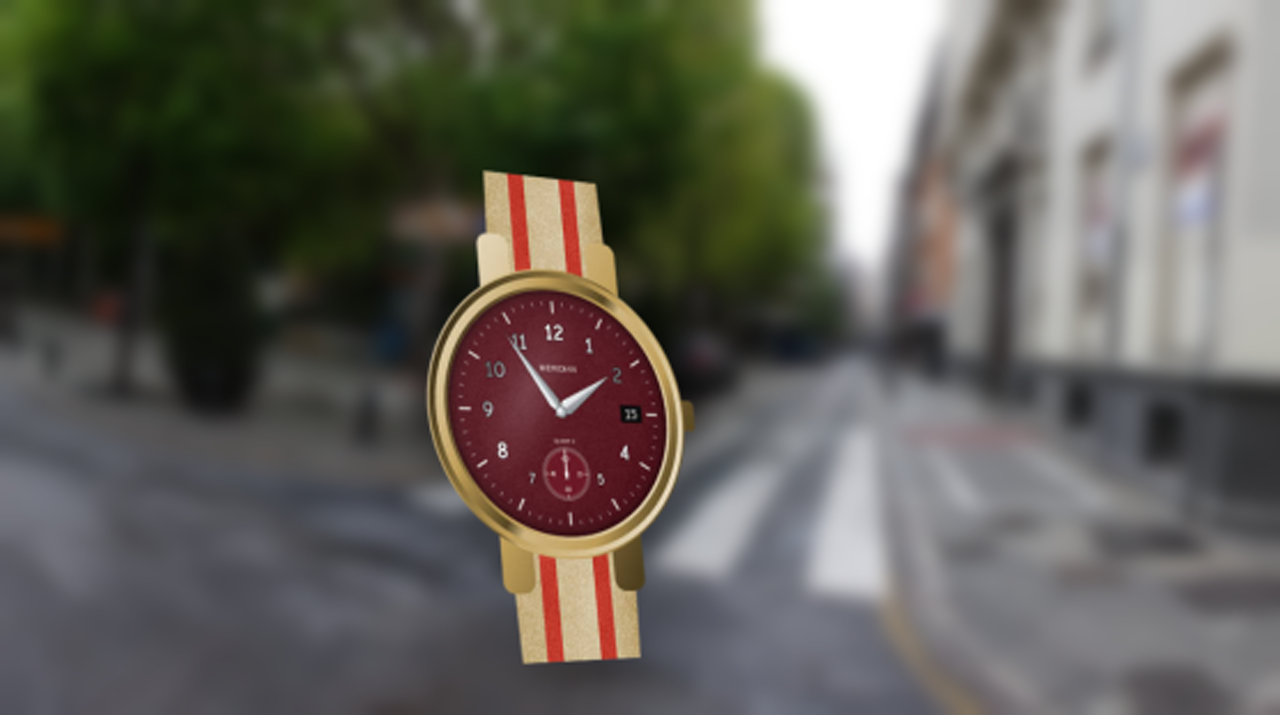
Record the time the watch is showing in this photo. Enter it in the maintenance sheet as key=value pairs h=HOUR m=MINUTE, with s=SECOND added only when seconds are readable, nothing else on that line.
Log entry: h=1 m=54
